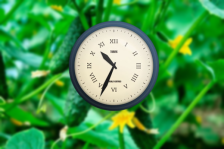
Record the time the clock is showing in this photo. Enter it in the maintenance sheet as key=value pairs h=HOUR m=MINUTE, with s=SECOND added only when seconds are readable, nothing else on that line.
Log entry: h=10 m=34
